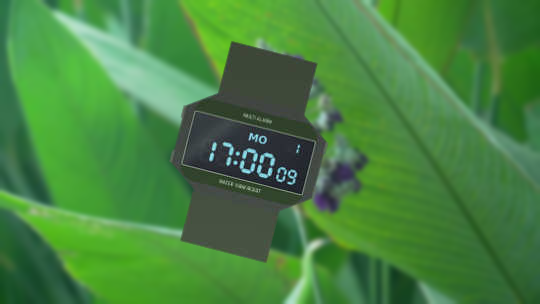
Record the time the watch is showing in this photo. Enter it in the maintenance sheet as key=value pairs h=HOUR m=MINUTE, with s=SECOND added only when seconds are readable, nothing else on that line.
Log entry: h=17 m=0 s=9
